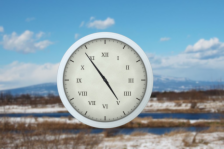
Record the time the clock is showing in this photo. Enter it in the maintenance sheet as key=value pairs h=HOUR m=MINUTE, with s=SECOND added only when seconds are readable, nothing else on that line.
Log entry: h=4 m=54
